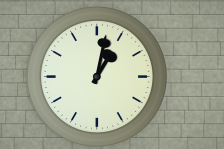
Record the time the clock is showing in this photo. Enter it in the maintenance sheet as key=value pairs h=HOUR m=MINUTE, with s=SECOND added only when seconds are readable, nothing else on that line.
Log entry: h=1 m=2
